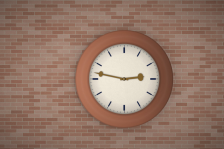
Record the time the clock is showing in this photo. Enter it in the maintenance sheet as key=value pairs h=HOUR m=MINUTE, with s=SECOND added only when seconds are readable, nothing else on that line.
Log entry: h=2 m=47
